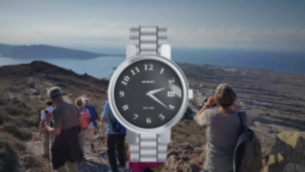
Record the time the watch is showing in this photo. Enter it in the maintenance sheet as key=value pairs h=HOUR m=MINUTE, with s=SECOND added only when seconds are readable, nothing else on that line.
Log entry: h=2 m=21
